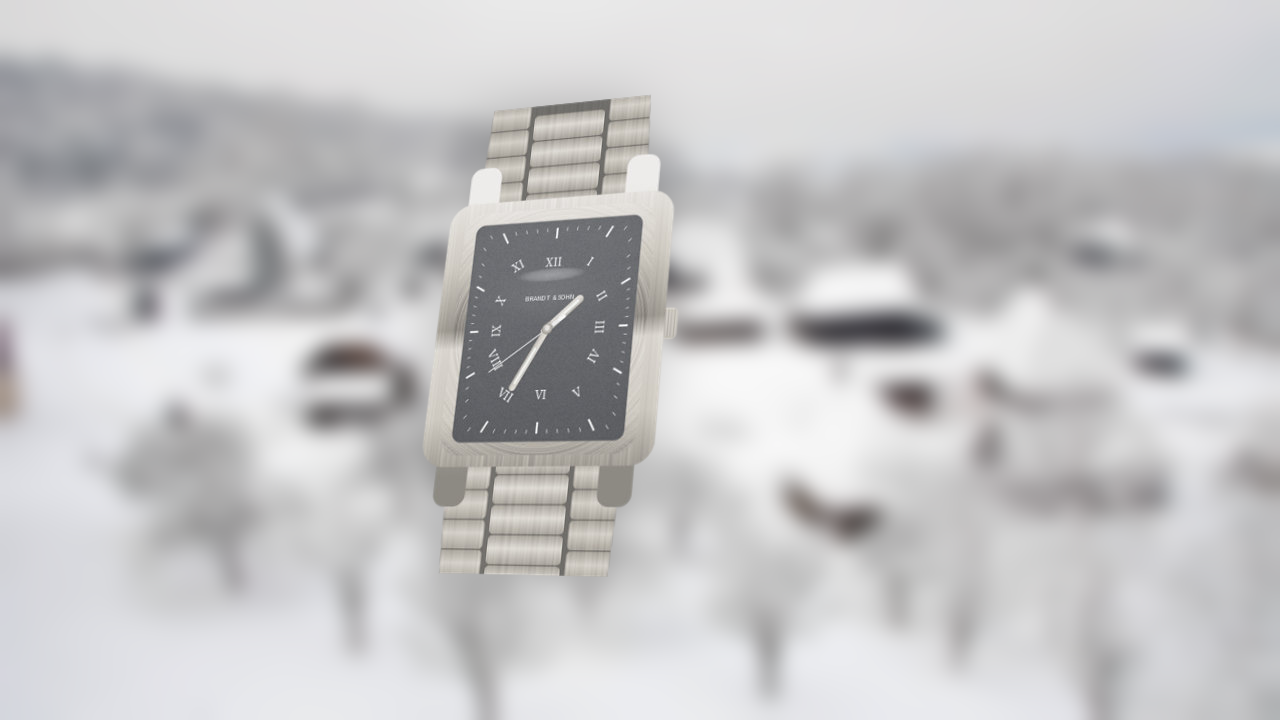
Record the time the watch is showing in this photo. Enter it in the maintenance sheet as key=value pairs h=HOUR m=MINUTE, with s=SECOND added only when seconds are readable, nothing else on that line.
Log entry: h=1 m=34 s=39
